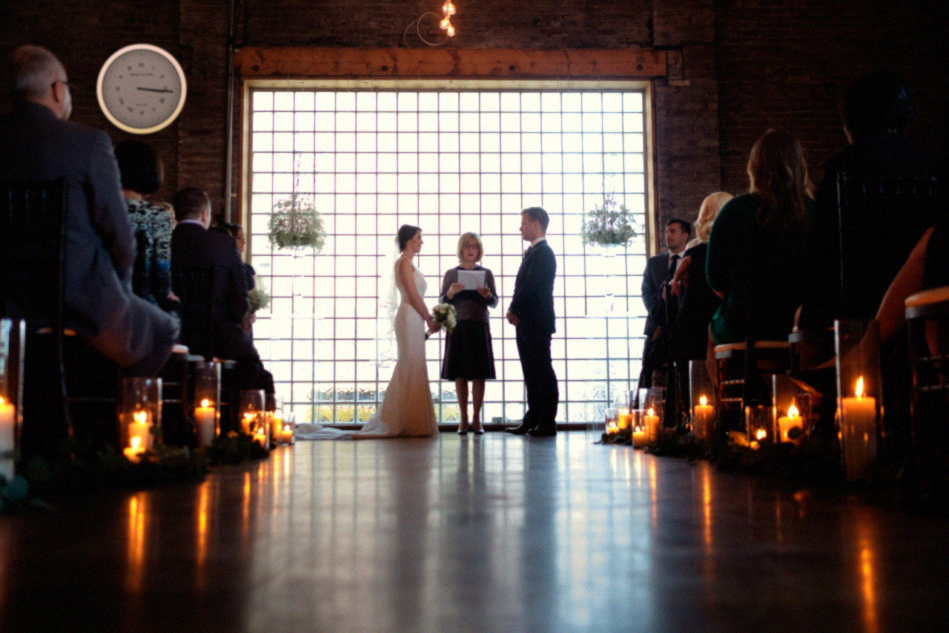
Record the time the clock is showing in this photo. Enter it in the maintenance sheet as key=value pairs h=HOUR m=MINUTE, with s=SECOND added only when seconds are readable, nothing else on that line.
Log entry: h=3 m=16
